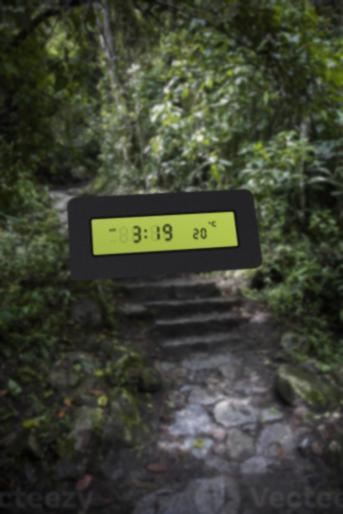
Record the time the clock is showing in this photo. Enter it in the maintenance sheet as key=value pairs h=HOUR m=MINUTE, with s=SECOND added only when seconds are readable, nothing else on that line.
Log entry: h=3 m=19
